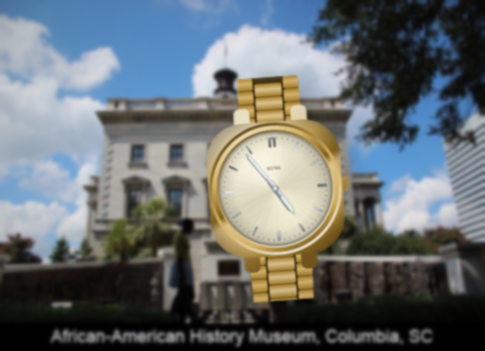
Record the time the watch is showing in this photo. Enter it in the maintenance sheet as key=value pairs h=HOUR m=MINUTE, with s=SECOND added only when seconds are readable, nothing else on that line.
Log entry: h=4 m=54
